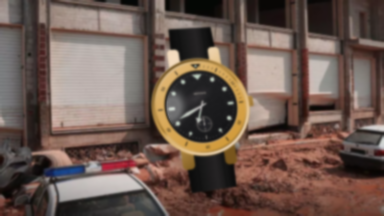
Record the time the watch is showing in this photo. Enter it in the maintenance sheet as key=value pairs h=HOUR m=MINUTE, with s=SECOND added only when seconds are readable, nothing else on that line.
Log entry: h=6 m=41
